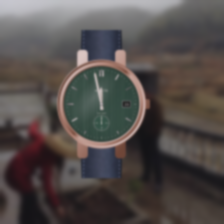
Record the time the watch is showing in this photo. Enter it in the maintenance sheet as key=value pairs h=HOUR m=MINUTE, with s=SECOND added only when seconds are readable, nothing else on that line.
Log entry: h=11 m=58
